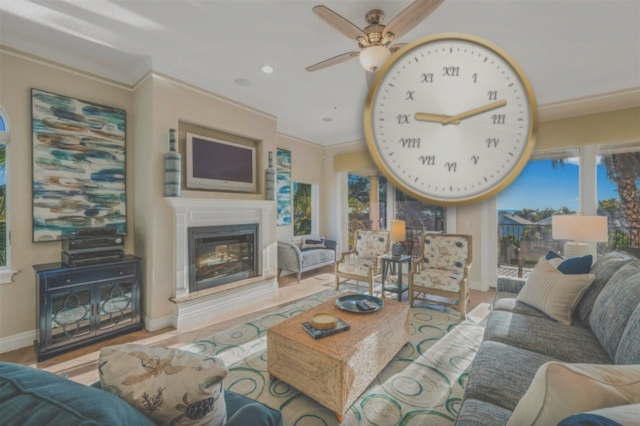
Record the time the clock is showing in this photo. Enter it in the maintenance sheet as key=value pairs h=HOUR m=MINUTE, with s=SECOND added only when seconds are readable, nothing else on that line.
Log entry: h=9 m=12
